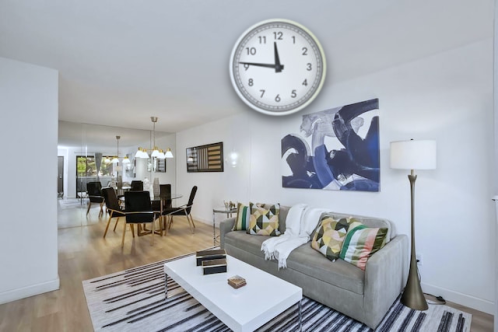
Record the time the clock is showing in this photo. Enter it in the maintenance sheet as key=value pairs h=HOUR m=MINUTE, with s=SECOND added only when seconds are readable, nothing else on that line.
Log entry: h=11 m=46
